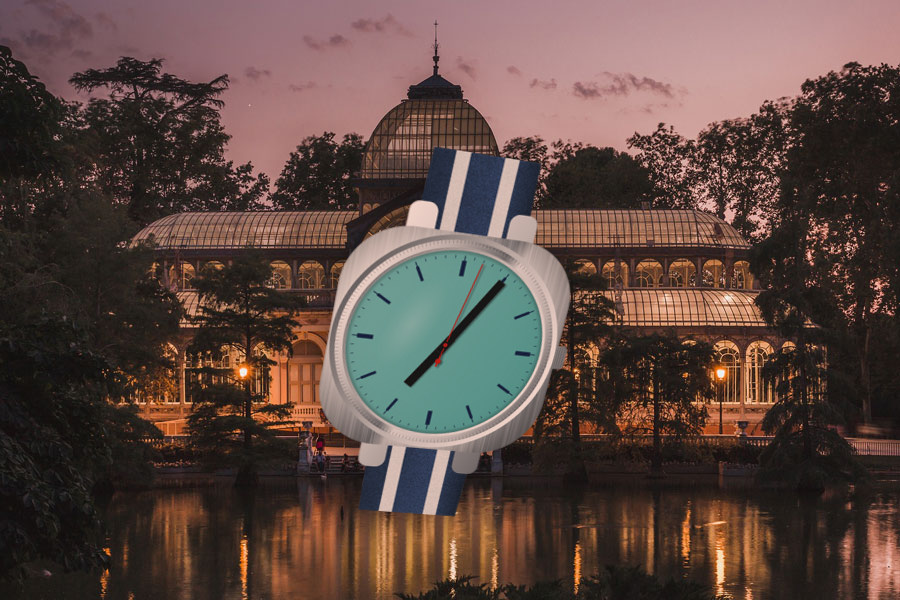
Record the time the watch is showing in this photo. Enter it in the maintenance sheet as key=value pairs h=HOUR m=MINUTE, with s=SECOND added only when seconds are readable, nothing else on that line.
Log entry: h=7 m=5 s=2
